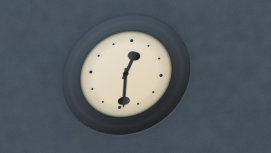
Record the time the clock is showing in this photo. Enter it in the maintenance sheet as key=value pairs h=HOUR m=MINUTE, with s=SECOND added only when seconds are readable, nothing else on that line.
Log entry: h=12 m=29
